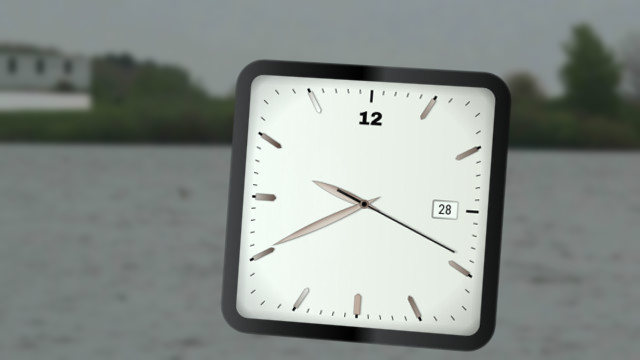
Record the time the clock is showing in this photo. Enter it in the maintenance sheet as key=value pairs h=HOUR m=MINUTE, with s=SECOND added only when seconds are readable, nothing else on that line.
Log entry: h=9 m=40 s=19
